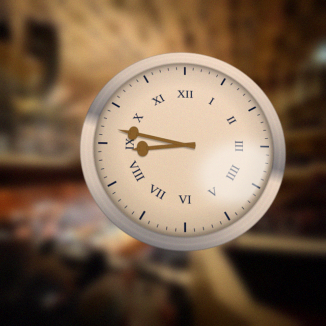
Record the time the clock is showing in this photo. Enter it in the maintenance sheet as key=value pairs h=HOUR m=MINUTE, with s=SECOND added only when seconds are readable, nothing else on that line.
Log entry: h=8 m=47
